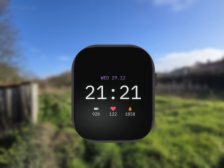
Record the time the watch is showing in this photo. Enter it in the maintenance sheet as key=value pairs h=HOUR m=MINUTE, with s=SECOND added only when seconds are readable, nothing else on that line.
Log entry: h=21 m=21
